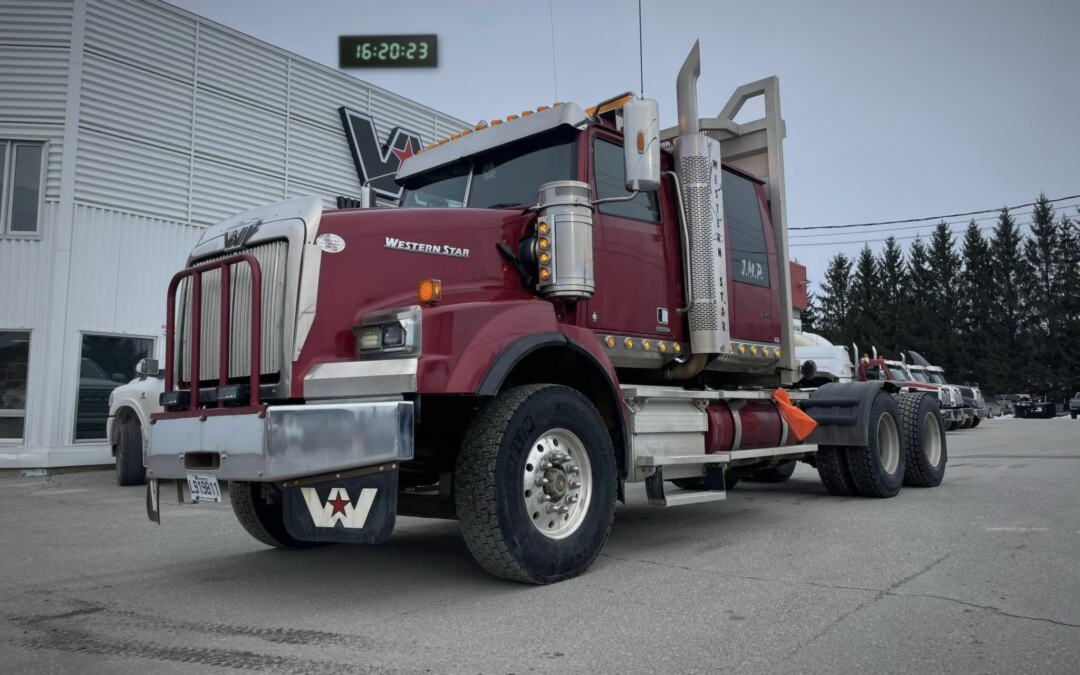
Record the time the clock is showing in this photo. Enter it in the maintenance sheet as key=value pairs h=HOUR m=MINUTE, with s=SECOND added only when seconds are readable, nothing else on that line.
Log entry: h=16 m=20 s=23
